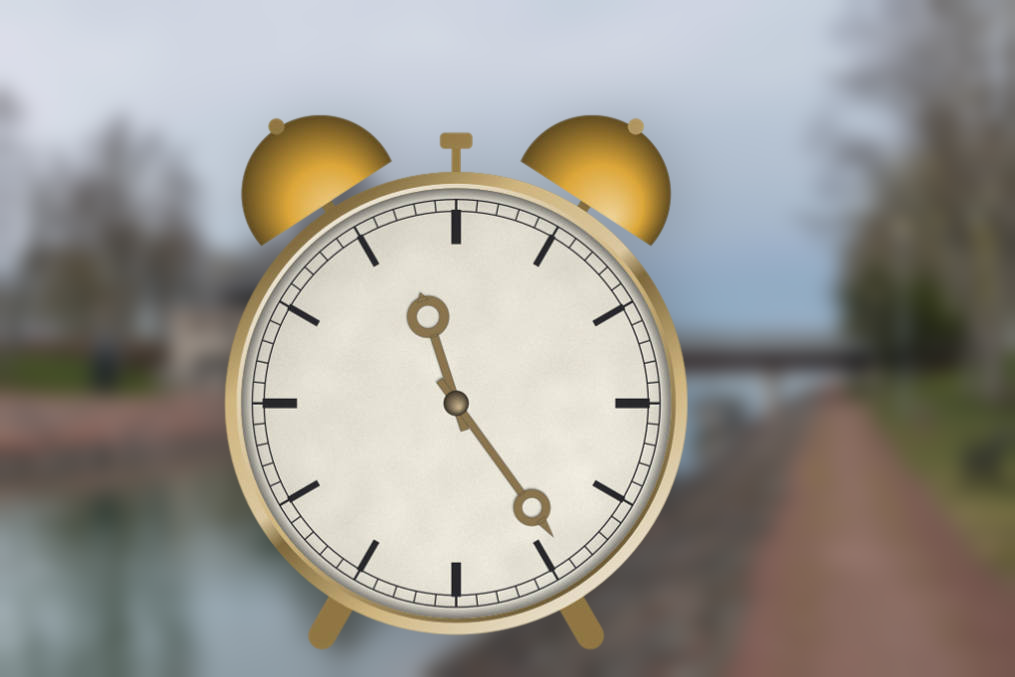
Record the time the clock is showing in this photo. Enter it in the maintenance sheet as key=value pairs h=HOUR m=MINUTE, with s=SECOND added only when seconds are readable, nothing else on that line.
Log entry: h=11 m=24
